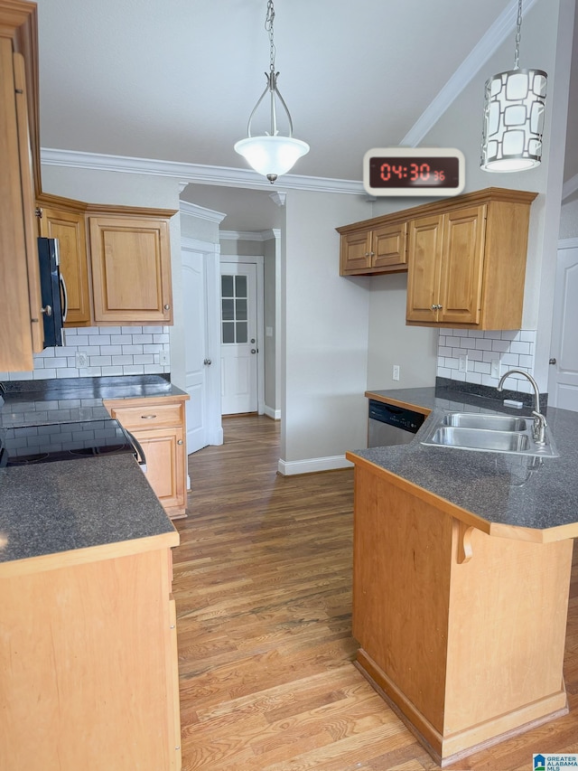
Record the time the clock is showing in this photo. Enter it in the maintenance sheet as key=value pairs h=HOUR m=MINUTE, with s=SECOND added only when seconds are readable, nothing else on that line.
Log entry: h=4 m=30 s=36
